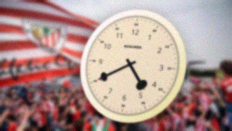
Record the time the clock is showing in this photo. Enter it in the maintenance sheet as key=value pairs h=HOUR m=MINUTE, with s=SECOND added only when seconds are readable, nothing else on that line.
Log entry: h=4 m=40
